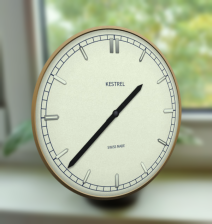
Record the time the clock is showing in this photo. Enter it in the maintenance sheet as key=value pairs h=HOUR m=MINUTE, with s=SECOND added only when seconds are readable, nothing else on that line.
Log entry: h=1 m=38
